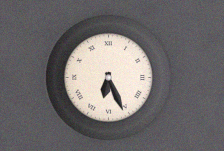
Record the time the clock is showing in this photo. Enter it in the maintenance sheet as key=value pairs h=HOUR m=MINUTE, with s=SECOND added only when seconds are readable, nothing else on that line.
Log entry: h=6 m=26
